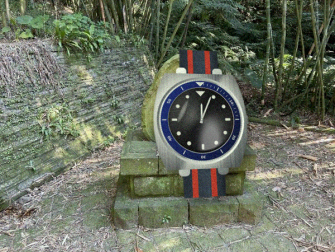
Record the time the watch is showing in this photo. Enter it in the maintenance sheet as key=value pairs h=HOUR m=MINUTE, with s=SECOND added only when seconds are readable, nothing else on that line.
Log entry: h=12 m=4
